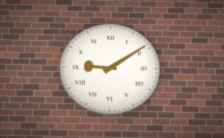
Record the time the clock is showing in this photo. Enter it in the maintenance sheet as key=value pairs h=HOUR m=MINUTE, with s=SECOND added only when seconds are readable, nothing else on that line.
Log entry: h=9 m=9
